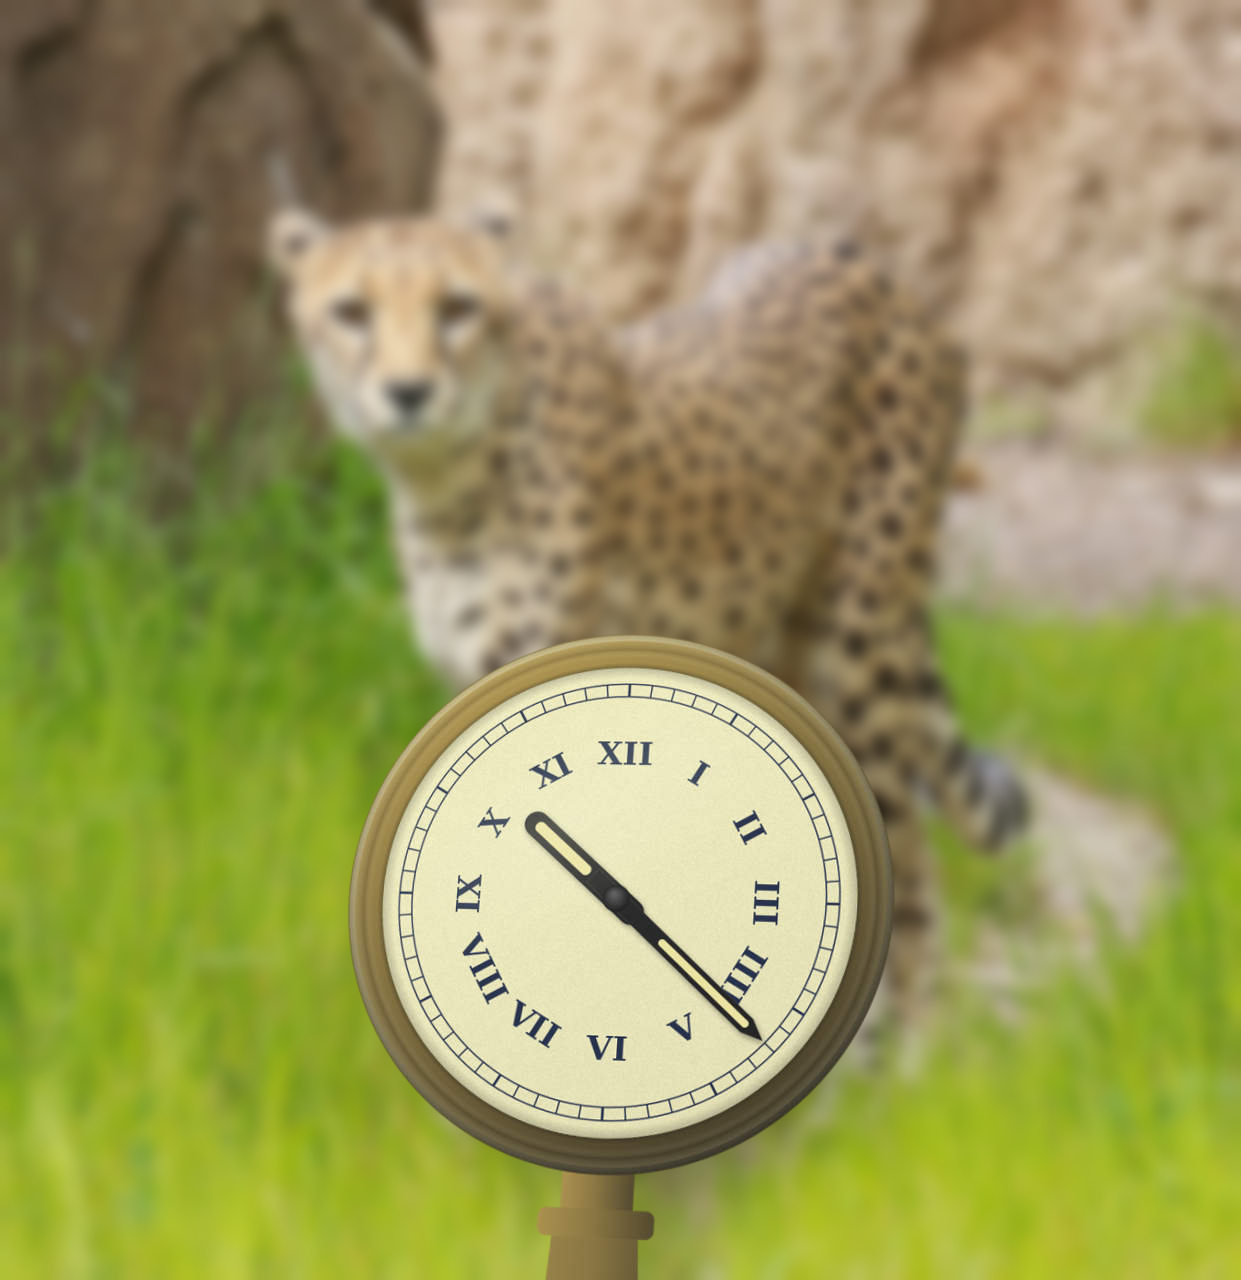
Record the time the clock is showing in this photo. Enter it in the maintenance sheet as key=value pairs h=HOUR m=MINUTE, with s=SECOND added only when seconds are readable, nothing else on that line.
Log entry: h=10 m=22
